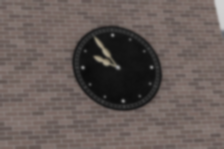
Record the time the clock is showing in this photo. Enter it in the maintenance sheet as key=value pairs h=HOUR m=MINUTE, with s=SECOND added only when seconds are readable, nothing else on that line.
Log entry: h=9 m=55
